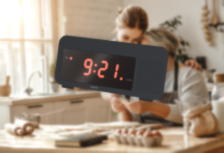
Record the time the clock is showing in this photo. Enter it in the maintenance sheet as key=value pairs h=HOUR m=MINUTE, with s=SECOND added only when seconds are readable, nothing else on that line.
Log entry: h=9 m=21
